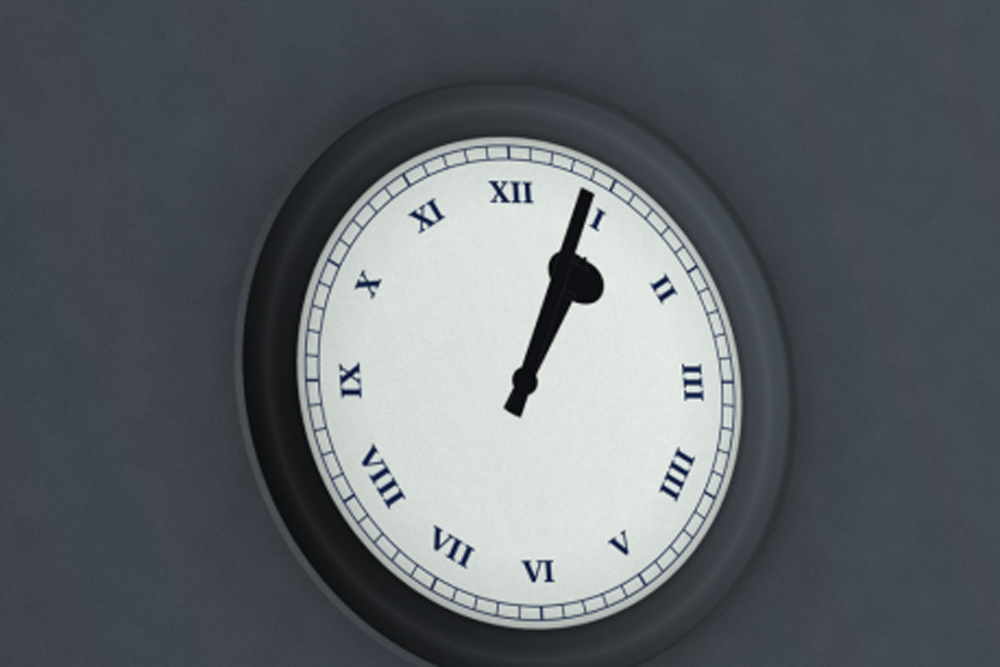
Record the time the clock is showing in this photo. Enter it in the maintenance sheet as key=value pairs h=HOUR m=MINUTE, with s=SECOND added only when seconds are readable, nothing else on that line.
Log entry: h=1 m=4
